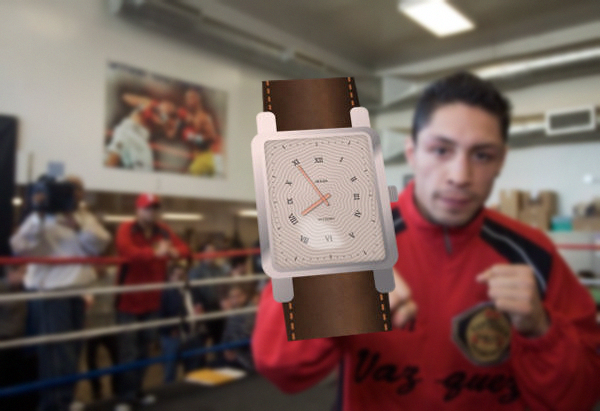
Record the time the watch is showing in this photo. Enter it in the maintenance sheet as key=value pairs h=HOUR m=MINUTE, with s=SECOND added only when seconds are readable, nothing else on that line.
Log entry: h=7 m=55
